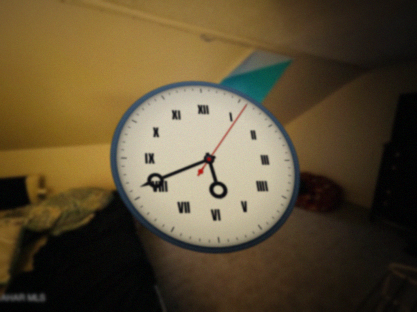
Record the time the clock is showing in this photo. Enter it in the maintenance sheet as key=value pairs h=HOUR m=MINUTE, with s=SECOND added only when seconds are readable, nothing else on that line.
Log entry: h=5 m=41 s=6
